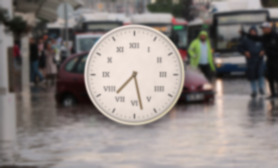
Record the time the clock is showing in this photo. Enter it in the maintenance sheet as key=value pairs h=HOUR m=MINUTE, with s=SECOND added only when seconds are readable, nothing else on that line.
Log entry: h=7 m=28
